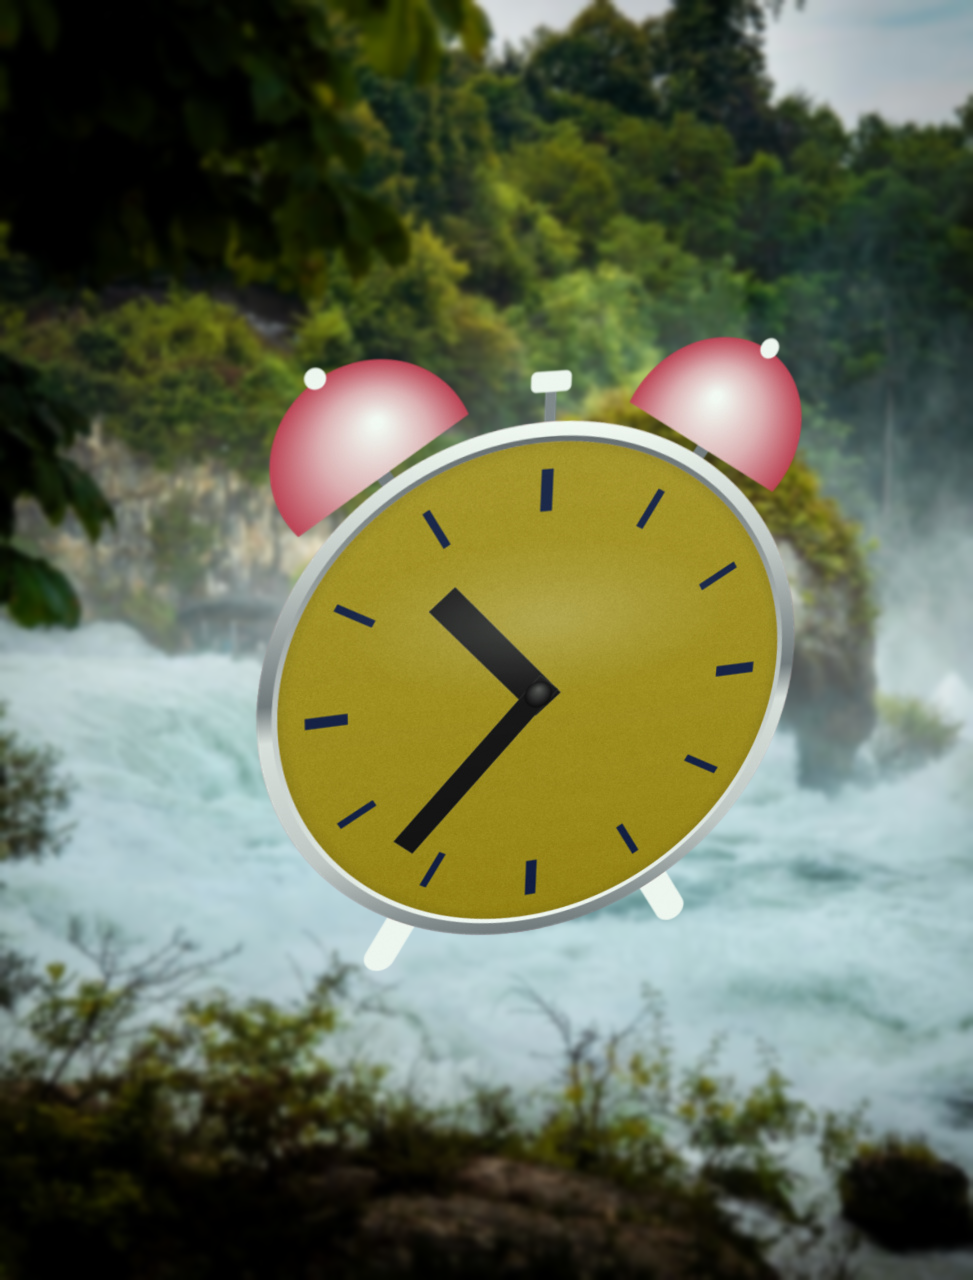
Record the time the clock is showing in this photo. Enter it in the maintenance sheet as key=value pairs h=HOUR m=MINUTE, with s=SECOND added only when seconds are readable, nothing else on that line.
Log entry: h=10 m=37
